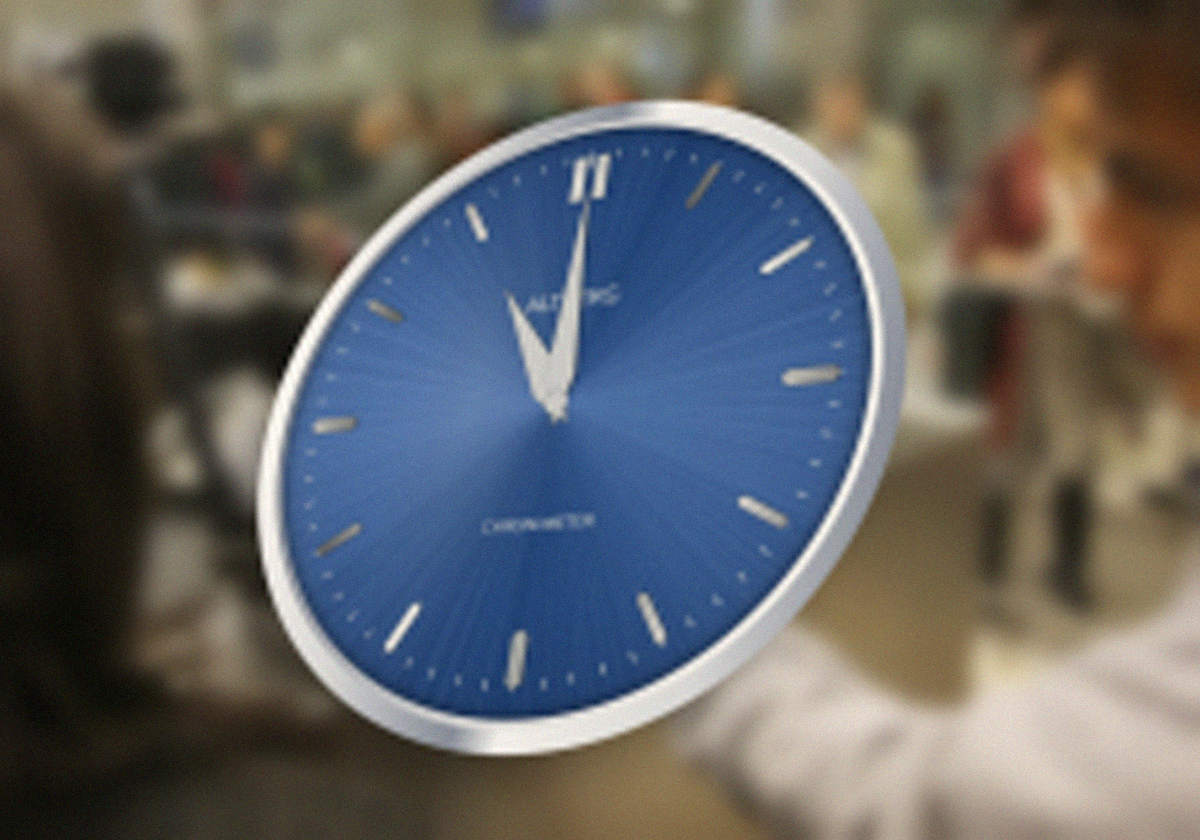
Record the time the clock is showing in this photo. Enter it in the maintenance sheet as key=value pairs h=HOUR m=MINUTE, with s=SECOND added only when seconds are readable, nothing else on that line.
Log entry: h=11 m=0
